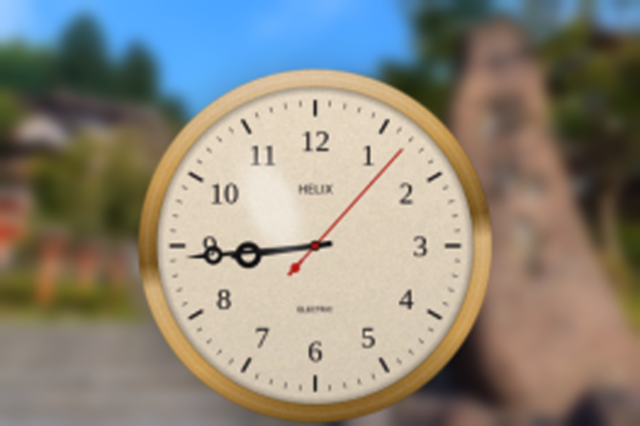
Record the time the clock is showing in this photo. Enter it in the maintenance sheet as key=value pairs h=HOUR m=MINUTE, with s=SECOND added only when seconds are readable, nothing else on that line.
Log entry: h=8 m=44 s=7
